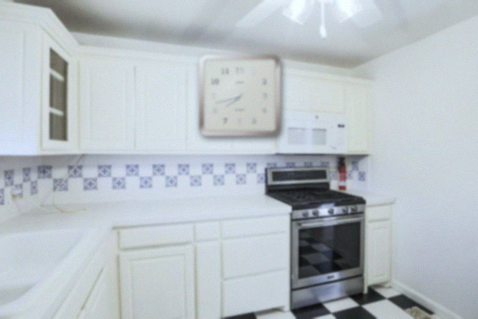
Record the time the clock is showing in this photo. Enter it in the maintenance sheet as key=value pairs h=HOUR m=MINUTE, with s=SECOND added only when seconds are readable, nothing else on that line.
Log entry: h=7 m=42
